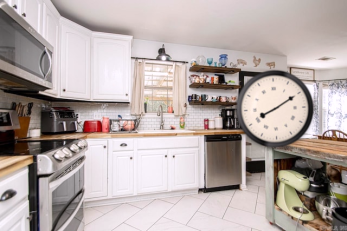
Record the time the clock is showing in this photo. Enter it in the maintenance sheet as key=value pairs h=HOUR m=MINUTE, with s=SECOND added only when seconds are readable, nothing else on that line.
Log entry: h=8 m=10
